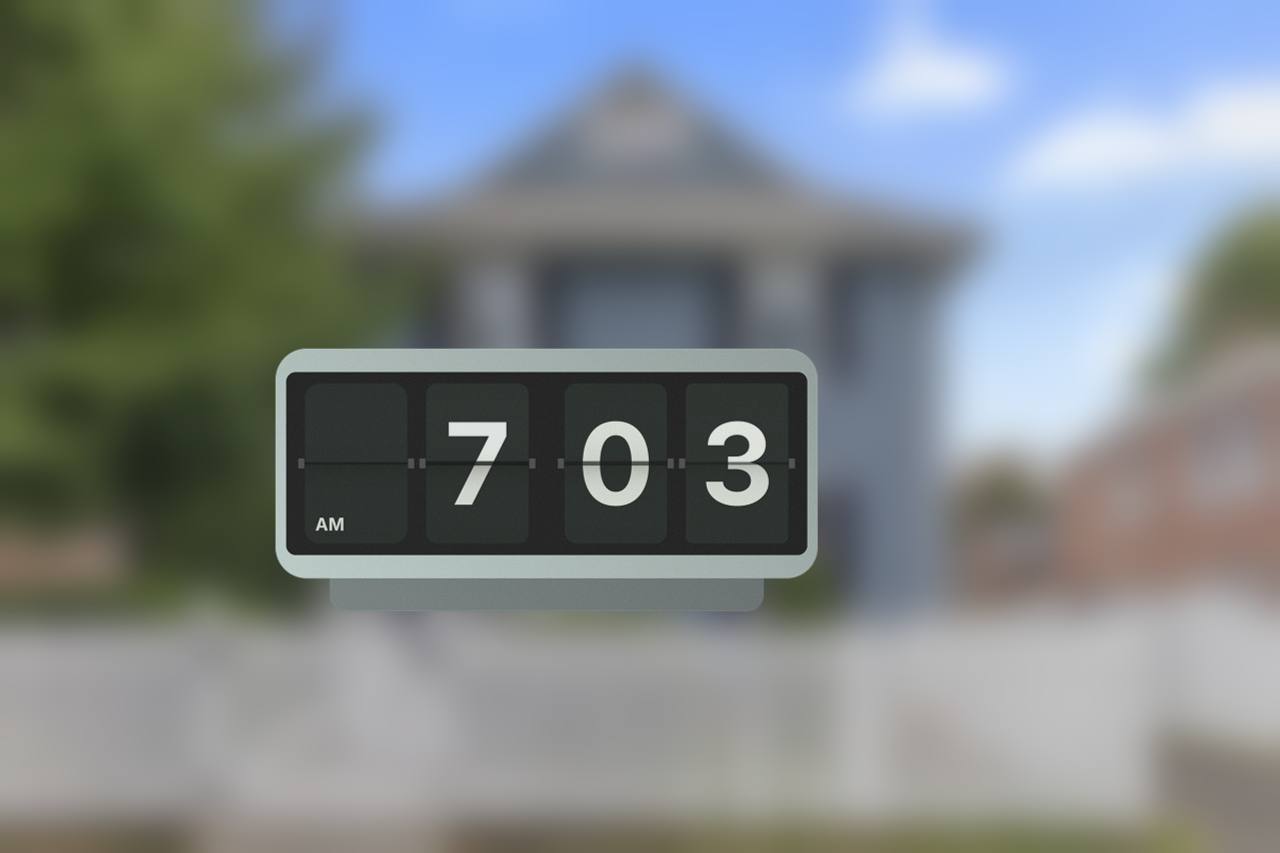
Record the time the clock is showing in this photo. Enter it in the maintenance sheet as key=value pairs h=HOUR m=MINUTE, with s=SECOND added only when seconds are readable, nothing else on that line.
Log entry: h=7 m=3
